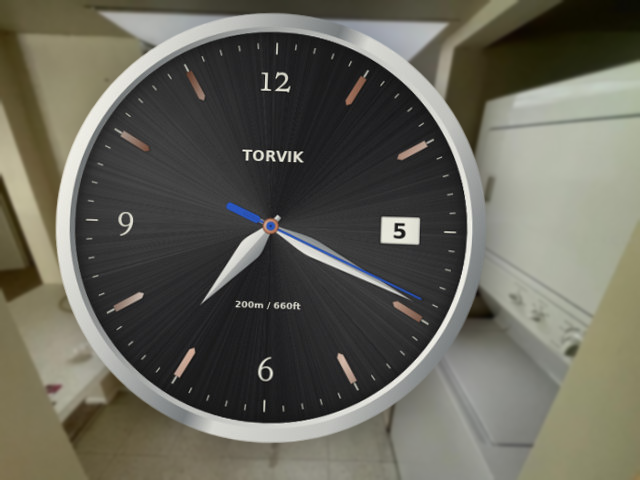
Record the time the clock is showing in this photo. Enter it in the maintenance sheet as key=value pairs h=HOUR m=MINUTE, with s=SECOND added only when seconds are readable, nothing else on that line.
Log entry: h=7 m=19 s=19
